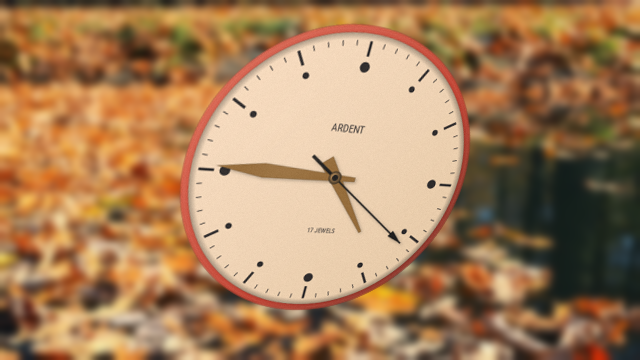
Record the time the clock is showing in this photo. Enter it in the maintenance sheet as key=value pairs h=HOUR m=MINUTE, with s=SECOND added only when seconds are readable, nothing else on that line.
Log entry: h=4 m=45 s=21
